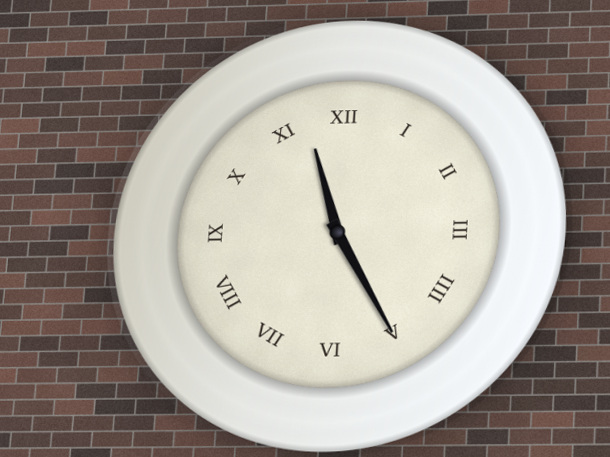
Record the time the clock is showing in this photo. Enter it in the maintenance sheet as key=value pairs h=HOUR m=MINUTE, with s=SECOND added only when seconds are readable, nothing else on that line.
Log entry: h=11 m=25
